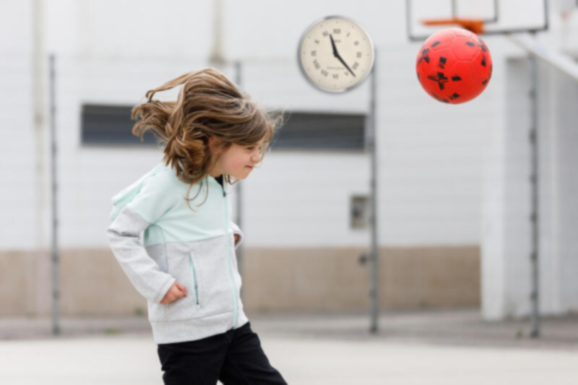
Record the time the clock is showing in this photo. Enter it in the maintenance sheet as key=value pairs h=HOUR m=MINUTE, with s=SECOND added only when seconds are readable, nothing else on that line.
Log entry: h=11 m=23
